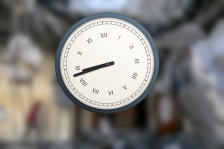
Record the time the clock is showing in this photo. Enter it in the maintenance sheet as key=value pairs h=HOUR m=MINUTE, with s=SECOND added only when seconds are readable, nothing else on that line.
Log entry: h=8 m=43
